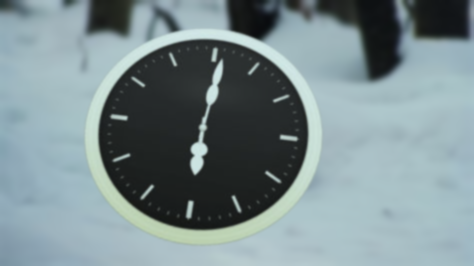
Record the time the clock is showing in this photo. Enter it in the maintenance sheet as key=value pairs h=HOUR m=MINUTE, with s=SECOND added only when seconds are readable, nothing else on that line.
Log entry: h=6 m=1
